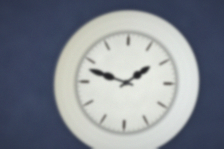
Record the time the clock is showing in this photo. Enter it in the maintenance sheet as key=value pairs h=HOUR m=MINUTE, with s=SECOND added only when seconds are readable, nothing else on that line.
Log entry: h=1 m=48
